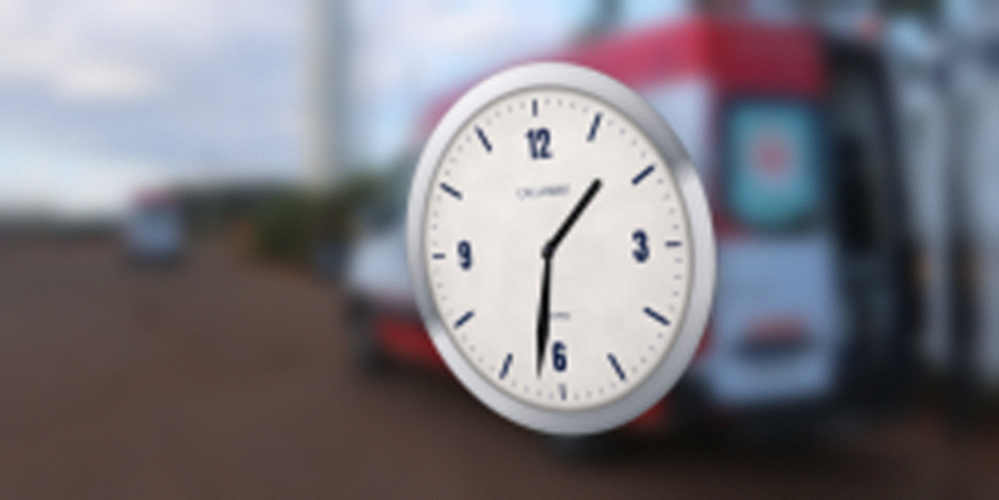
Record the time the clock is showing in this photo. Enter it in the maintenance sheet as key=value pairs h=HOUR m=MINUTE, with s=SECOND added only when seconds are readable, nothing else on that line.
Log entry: h=1 m=32
